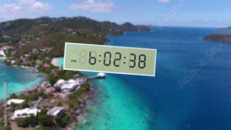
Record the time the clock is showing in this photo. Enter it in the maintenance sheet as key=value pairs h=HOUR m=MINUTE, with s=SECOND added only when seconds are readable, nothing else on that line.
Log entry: h=6 m=2 s=38
